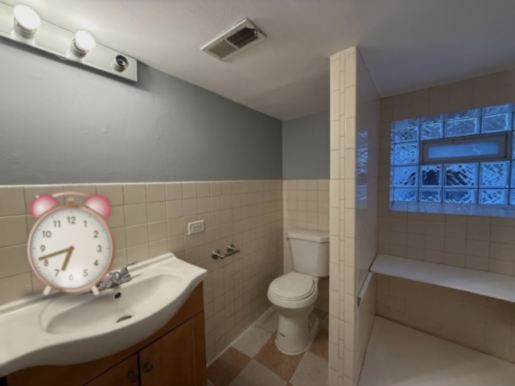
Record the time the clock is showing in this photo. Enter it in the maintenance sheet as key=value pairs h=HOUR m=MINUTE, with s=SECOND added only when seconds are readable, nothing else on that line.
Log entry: h=6 m=42
